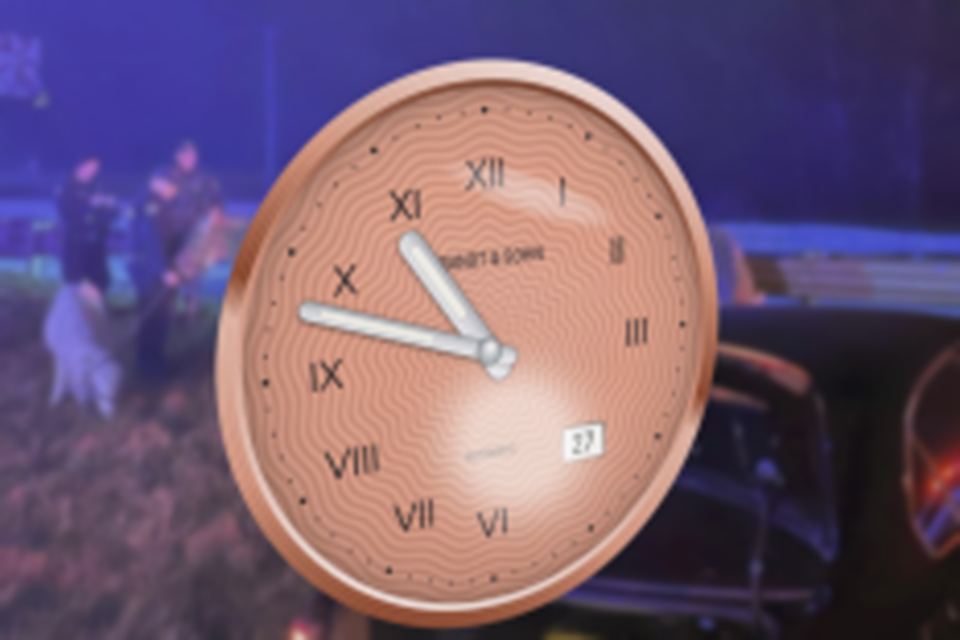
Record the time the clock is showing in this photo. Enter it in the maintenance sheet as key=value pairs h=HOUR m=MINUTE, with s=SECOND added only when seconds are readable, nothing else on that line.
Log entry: h=10 m=48
